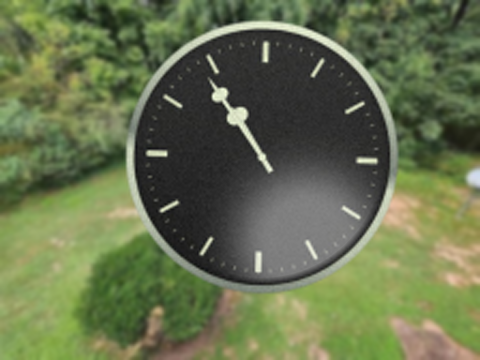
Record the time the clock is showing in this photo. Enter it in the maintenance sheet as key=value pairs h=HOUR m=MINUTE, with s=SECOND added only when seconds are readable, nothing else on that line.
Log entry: h=10 m=54
